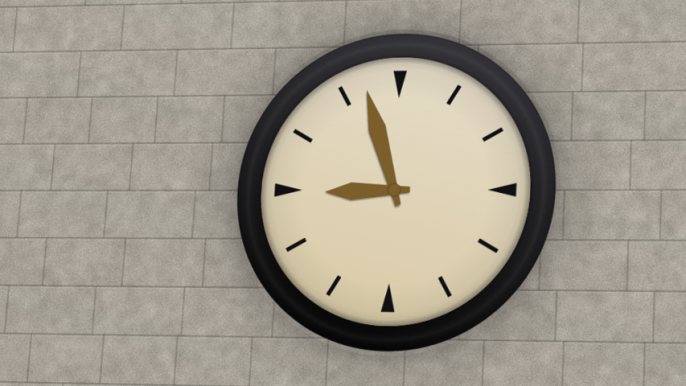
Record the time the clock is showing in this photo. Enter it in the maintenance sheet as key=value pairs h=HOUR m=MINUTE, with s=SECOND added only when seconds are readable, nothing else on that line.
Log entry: h=8 m=57
